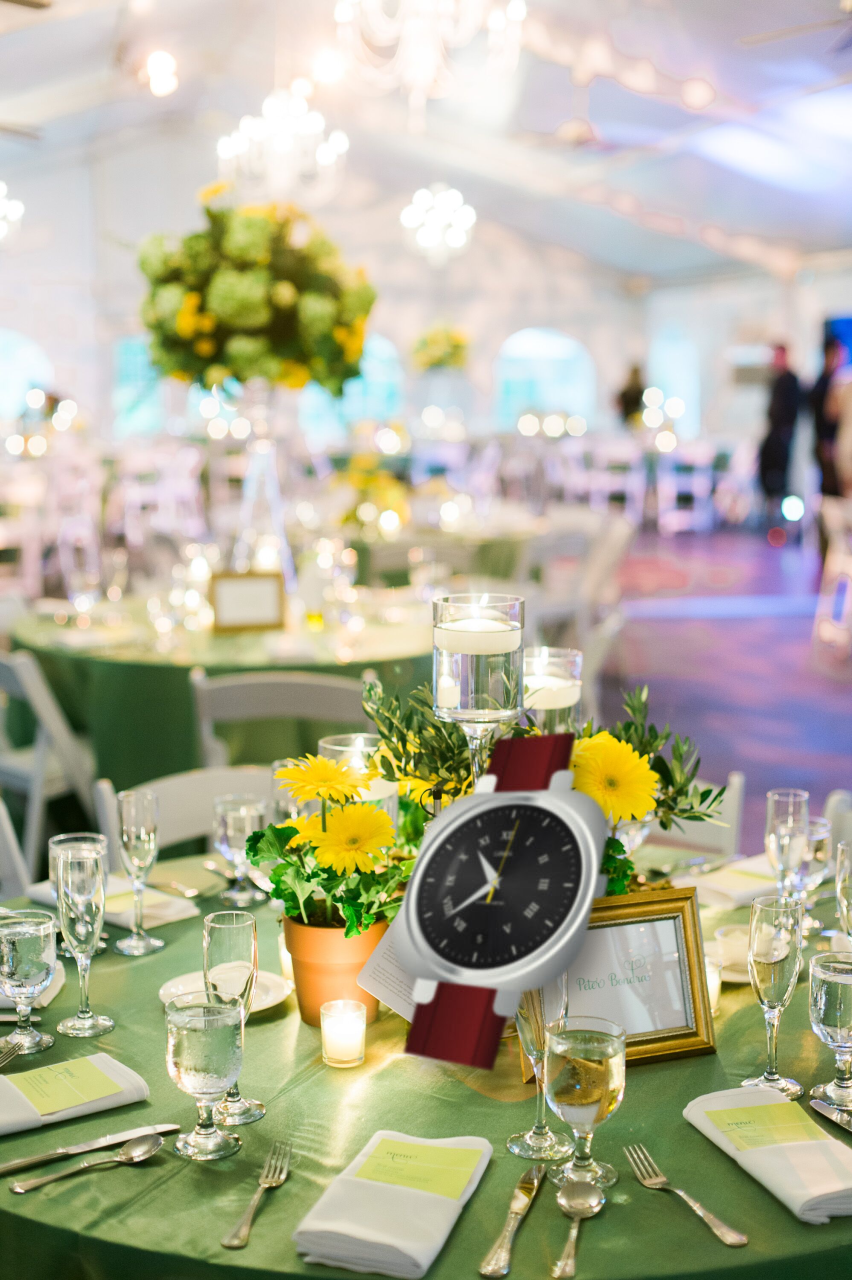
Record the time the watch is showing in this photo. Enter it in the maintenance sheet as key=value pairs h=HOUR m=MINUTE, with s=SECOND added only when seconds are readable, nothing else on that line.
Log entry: h=10 m=38 s=1
